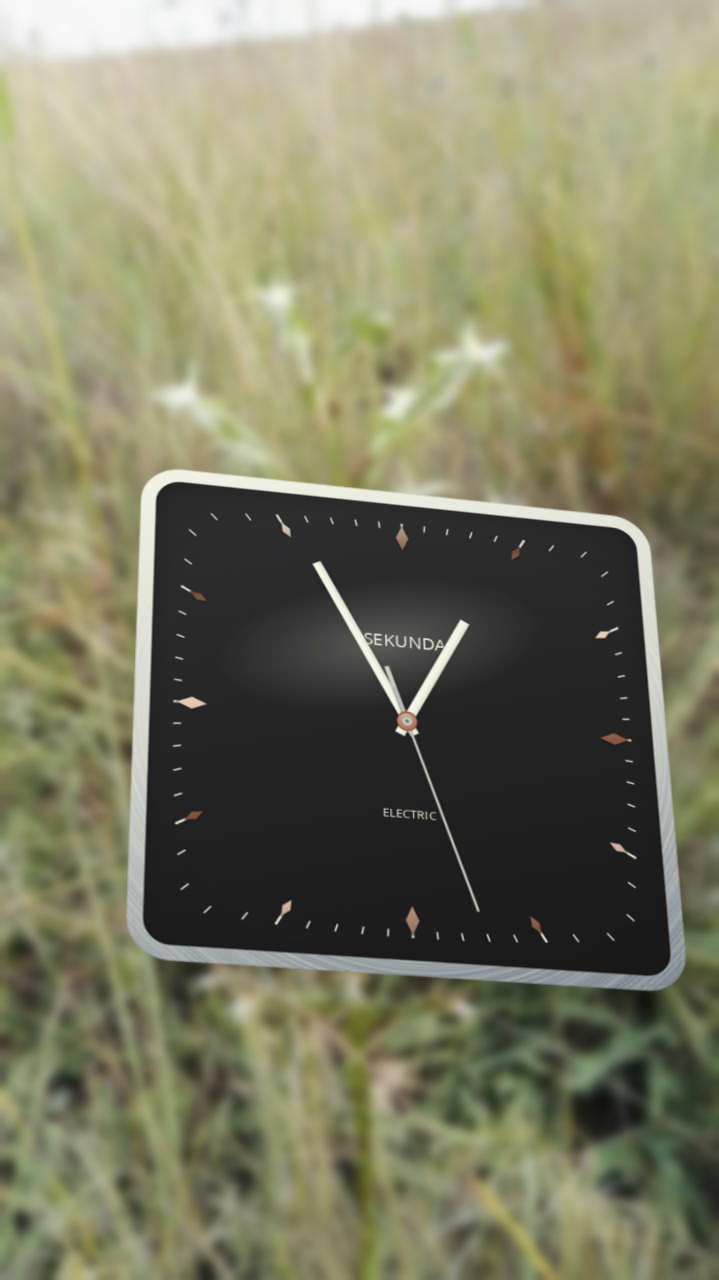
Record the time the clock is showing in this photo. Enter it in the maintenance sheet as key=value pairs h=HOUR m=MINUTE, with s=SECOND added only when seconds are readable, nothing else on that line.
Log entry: h=12 m=55 s=27
